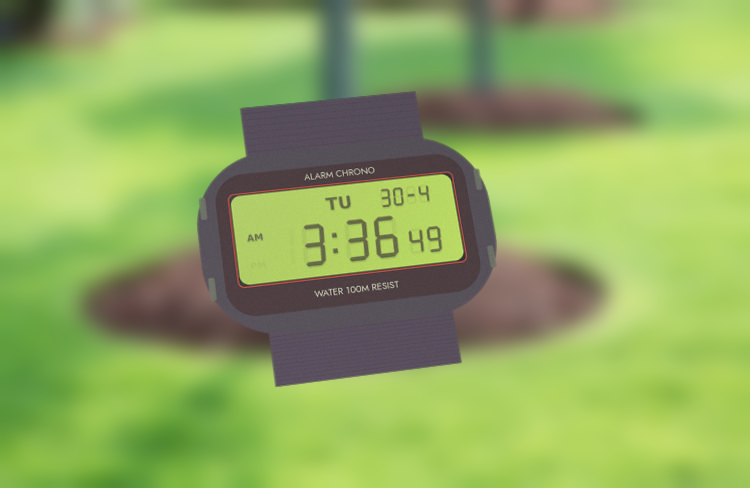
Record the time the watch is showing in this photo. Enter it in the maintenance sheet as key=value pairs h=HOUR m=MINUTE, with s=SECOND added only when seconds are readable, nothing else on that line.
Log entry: h=3 m=36 s=49
